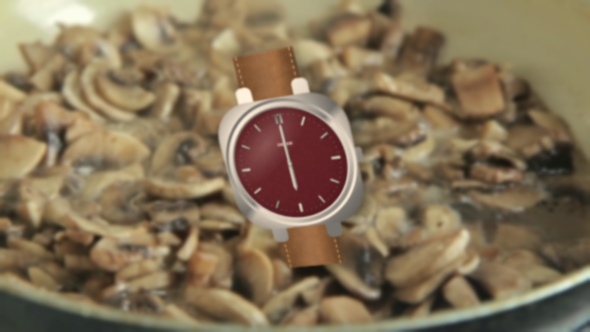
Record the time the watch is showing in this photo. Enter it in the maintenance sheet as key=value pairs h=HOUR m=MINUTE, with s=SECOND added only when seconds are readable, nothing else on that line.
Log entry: h=6 m=0
